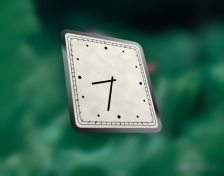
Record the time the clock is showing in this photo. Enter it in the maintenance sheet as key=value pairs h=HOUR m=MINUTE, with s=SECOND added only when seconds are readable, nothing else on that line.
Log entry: h=8 m=33
